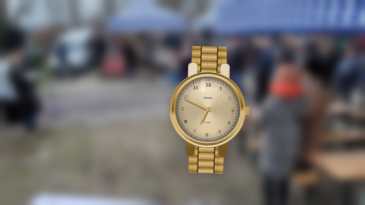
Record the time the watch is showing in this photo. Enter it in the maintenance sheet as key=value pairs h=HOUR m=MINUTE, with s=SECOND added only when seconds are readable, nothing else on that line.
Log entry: h=6 m=49
